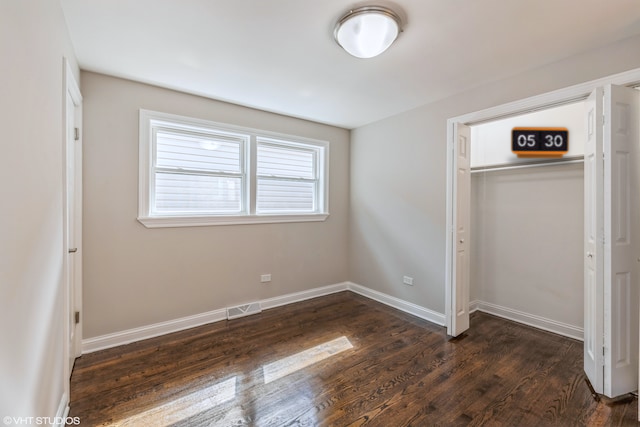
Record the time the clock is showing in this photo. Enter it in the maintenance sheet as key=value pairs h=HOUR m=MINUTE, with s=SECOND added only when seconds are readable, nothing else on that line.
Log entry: h=5 m=30
